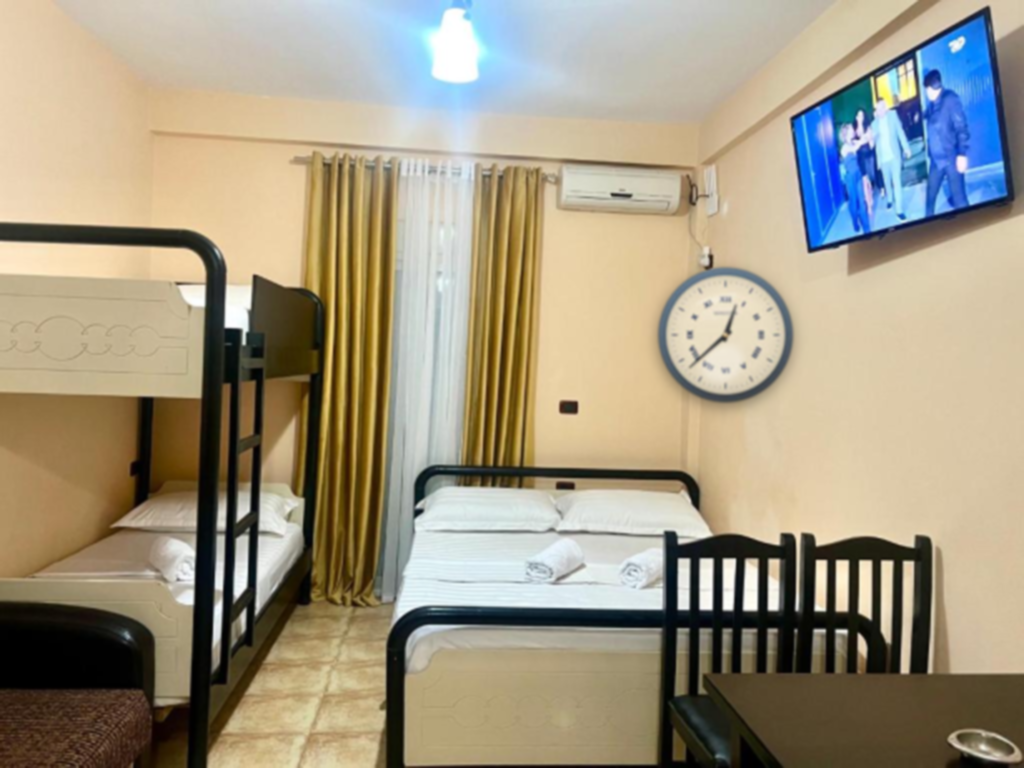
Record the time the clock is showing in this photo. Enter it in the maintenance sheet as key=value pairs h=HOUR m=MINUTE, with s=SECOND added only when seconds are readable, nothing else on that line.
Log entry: h=12 m=38
